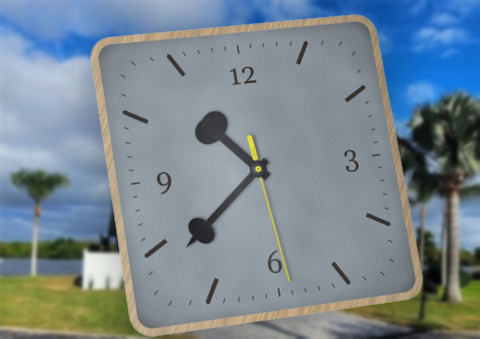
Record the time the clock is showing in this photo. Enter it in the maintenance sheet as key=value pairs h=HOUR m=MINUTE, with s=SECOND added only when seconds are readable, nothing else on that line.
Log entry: h=10 m=38 s=29
